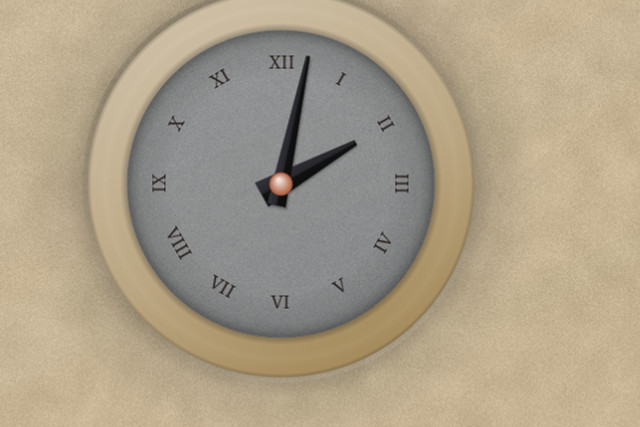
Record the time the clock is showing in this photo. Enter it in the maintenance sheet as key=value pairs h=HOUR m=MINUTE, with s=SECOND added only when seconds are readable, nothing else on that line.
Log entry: h=2 m=2
